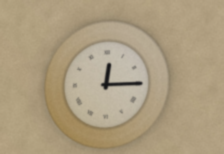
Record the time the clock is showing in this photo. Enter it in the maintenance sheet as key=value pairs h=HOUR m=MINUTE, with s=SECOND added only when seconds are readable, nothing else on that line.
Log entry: h=12 m=15
